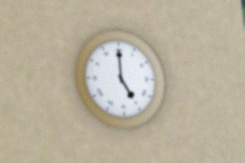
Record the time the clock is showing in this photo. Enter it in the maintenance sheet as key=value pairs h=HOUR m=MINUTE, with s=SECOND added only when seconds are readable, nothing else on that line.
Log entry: h=5 m=0
